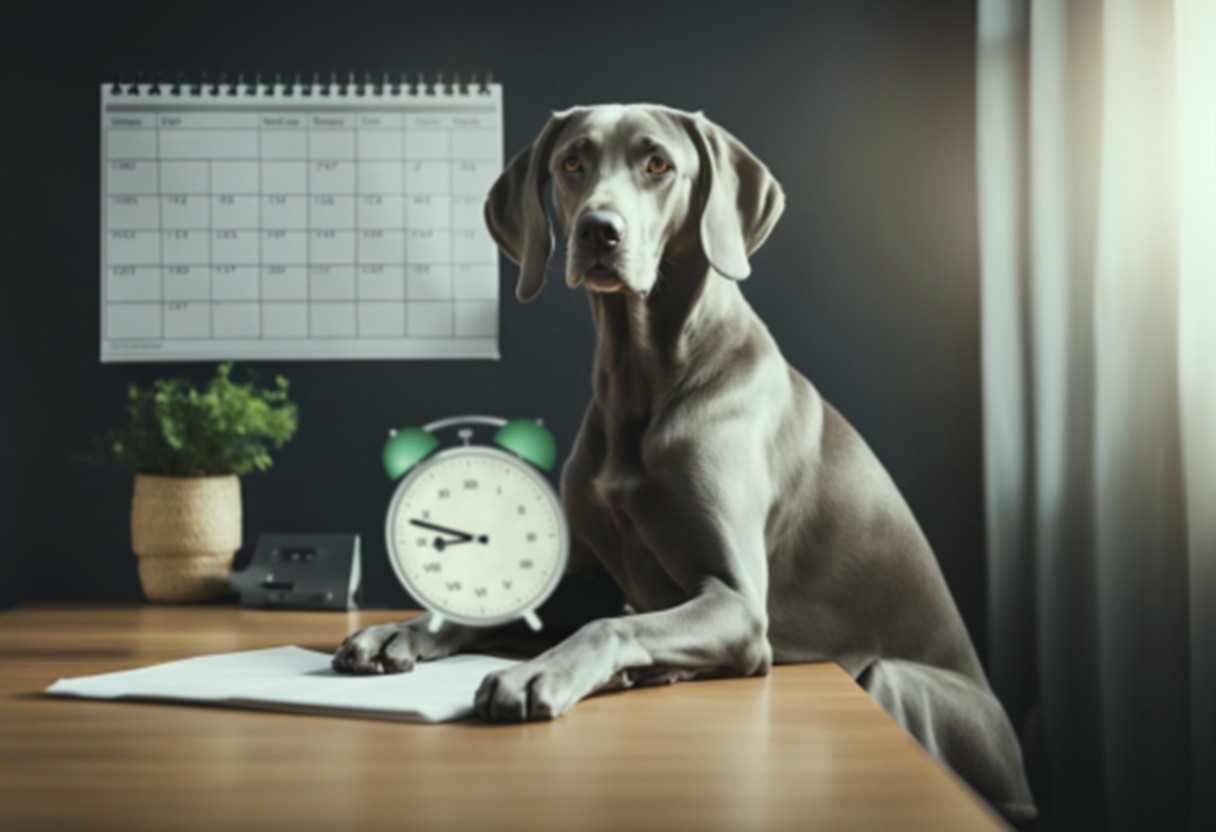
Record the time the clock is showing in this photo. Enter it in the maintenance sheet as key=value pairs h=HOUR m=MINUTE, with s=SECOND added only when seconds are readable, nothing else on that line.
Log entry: h=8 m=48
